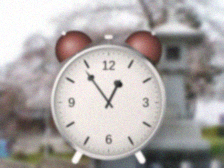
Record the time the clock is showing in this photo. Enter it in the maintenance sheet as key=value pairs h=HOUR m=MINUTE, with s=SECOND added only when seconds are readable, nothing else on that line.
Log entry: h=12 m=54
